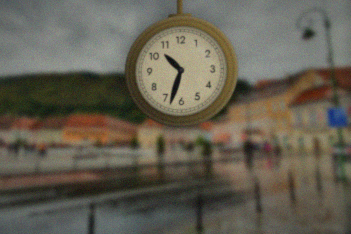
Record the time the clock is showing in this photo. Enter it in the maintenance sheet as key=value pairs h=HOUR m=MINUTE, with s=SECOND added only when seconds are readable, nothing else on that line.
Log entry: h=10 m=33
